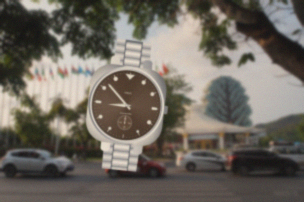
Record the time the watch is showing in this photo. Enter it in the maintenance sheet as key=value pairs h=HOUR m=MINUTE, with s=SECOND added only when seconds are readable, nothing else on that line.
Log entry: h=8 m=52
